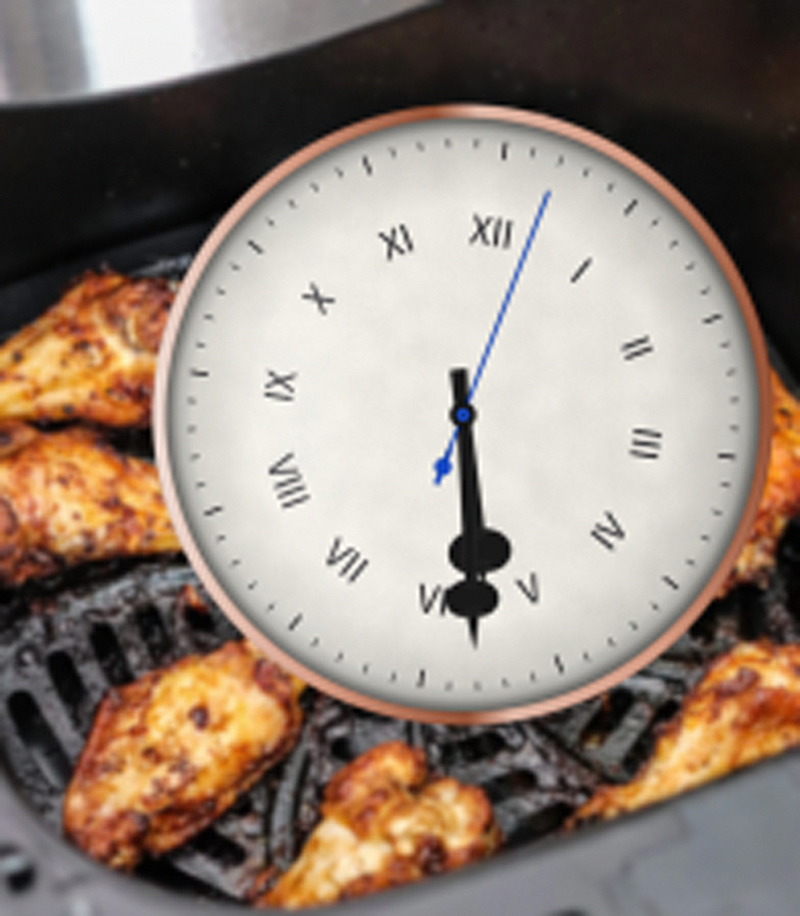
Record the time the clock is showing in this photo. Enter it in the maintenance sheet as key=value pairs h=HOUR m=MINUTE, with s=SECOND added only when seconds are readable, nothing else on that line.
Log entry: h=5 m=28 s=2
